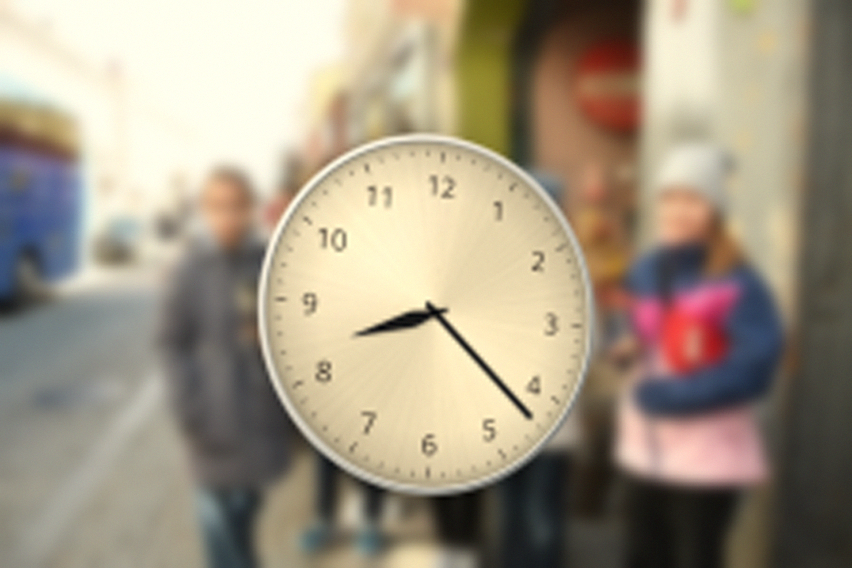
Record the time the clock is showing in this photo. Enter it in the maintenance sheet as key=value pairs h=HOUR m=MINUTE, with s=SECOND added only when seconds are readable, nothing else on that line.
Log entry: h=8 m=22
